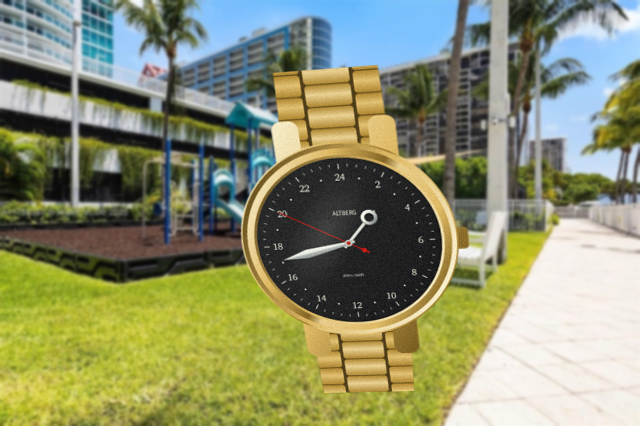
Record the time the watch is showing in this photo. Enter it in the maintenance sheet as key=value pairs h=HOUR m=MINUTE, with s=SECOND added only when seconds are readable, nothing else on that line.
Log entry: h=2 m=42 s=50
